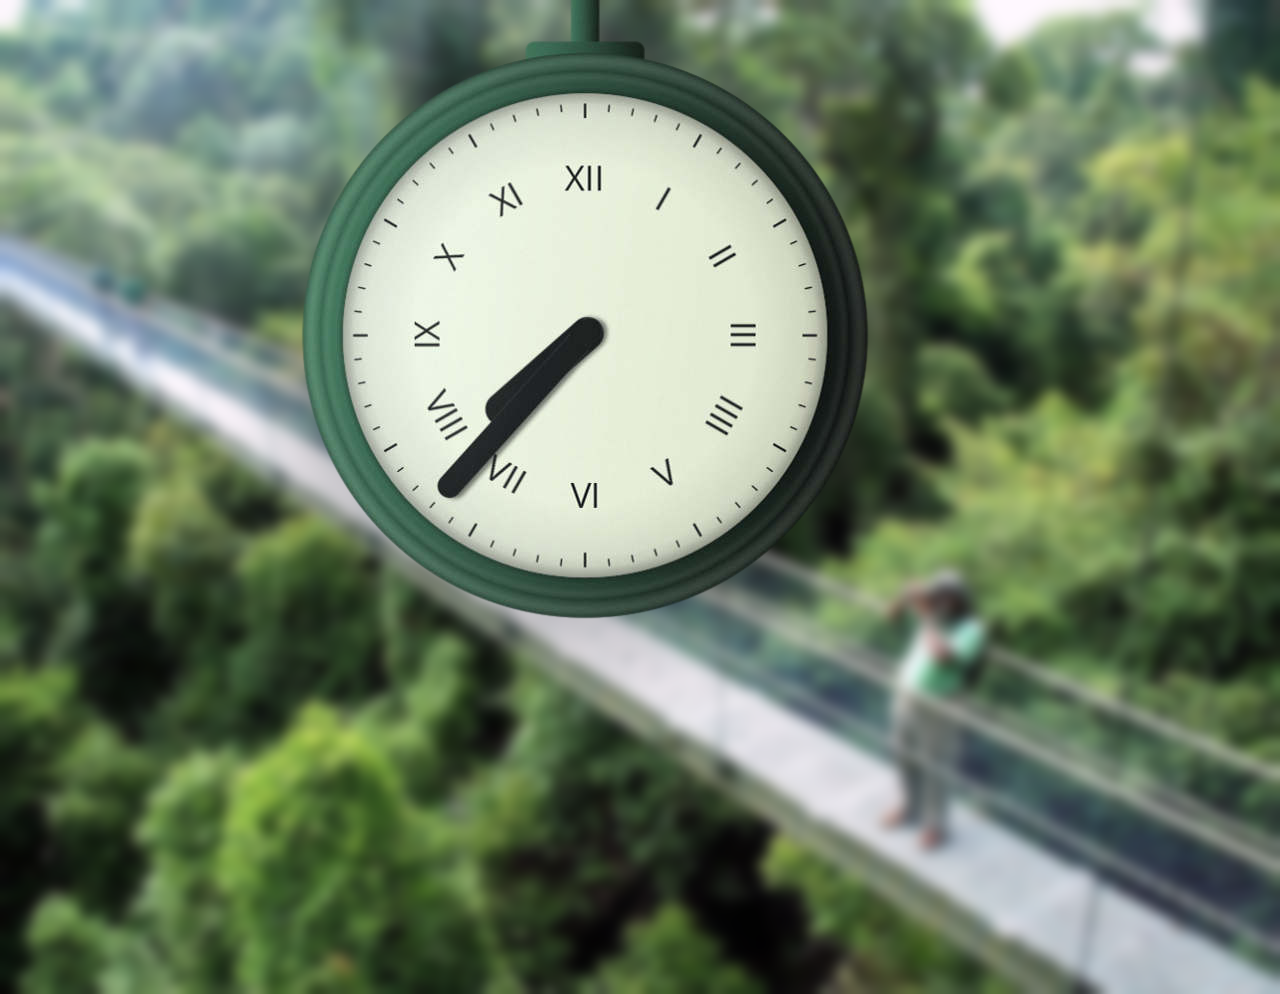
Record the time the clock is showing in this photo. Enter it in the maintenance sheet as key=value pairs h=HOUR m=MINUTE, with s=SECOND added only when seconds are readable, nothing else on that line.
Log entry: h=7 m=37
